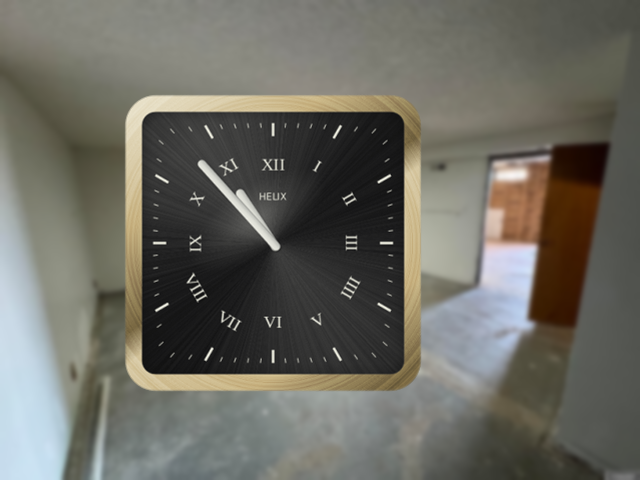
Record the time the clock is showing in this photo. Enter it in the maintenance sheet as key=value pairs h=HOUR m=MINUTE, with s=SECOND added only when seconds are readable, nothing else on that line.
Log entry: h=10 m=53
